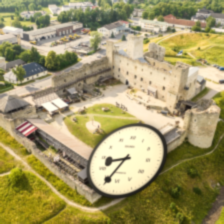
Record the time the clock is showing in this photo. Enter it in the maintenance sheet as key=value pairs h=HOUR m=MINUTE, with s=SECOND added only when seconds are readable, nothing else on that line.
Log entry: h=8 m=34
